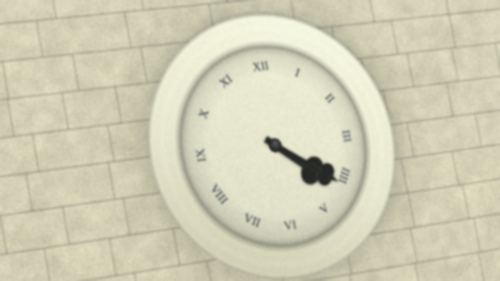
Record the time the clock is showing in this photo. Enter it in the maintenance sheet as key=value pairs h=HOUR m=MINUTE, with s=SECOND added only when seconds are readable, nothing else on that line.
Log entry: h=4 m=21
